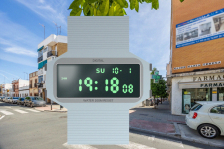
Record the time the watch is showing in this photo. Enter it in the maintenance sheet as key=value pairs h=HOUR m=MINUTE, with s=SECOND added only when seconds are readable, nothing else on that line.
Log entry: h=19 m=18 s=8
